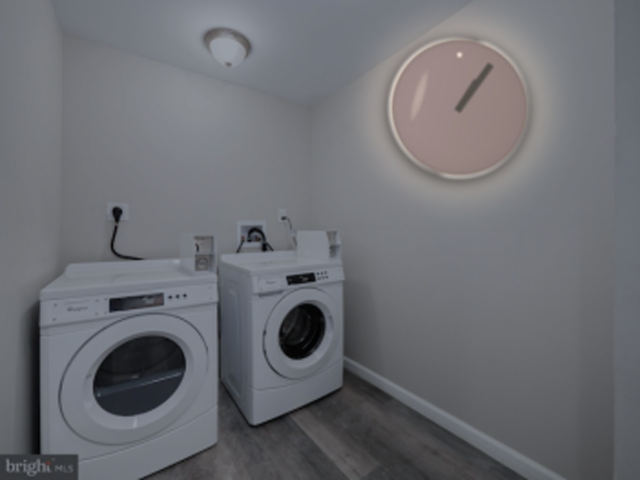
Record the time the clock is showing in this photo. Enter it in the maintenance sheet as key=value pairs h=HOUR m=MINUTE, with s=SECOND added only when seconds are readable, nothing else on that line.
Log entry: h=1 m=6
